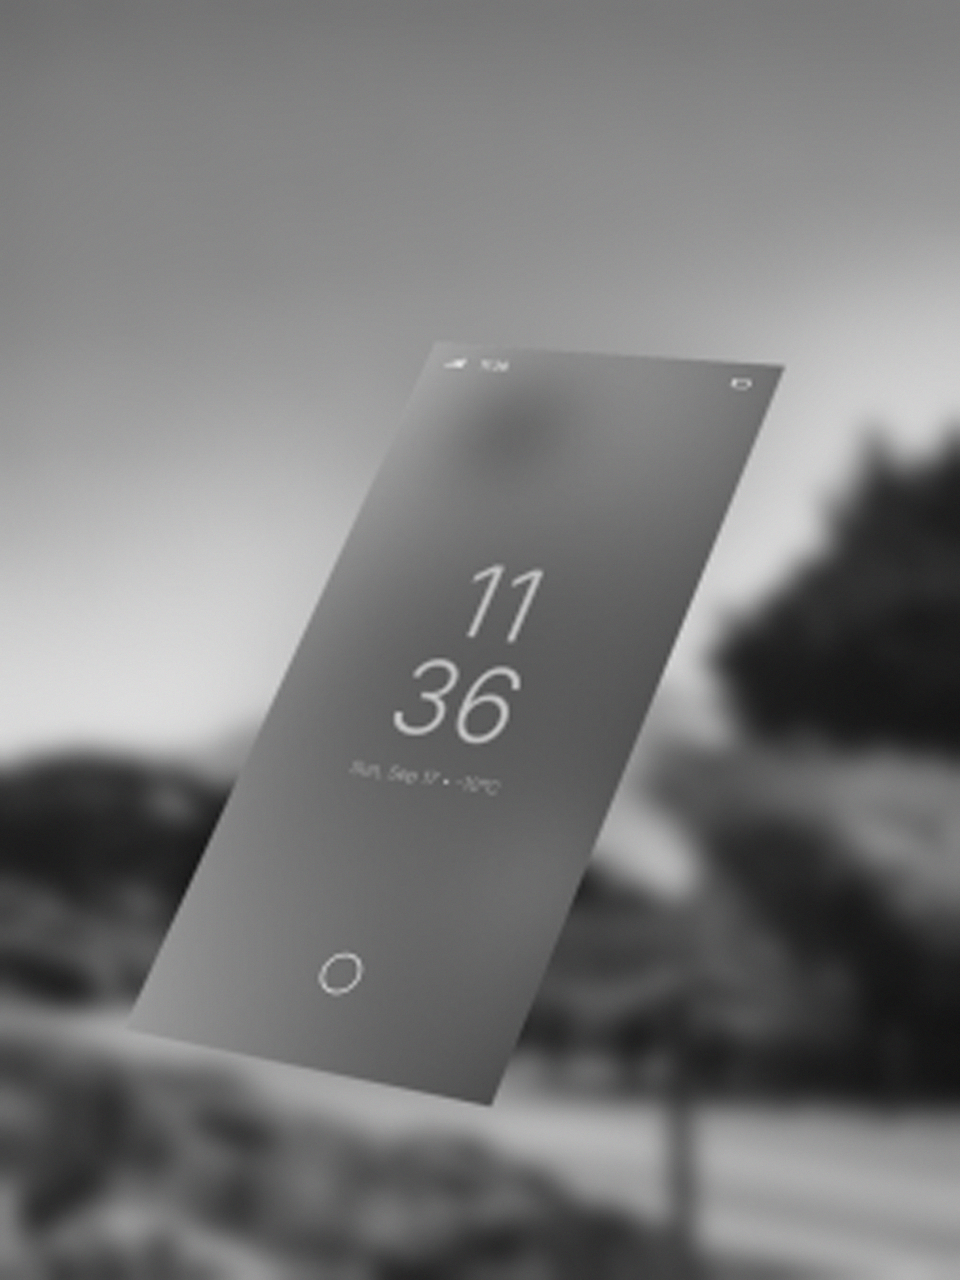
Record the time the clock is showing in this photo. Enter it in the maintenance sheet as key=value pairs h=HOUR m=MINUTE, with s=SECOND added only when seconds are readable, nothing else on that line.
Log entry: h=11 m=36
